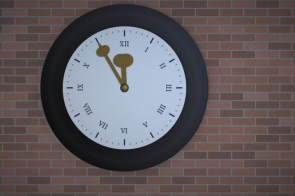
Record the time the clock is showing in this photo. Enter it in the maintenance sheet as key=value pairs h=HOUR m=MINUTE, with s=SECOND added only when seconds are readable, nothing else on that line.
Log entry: h=11 m=55
